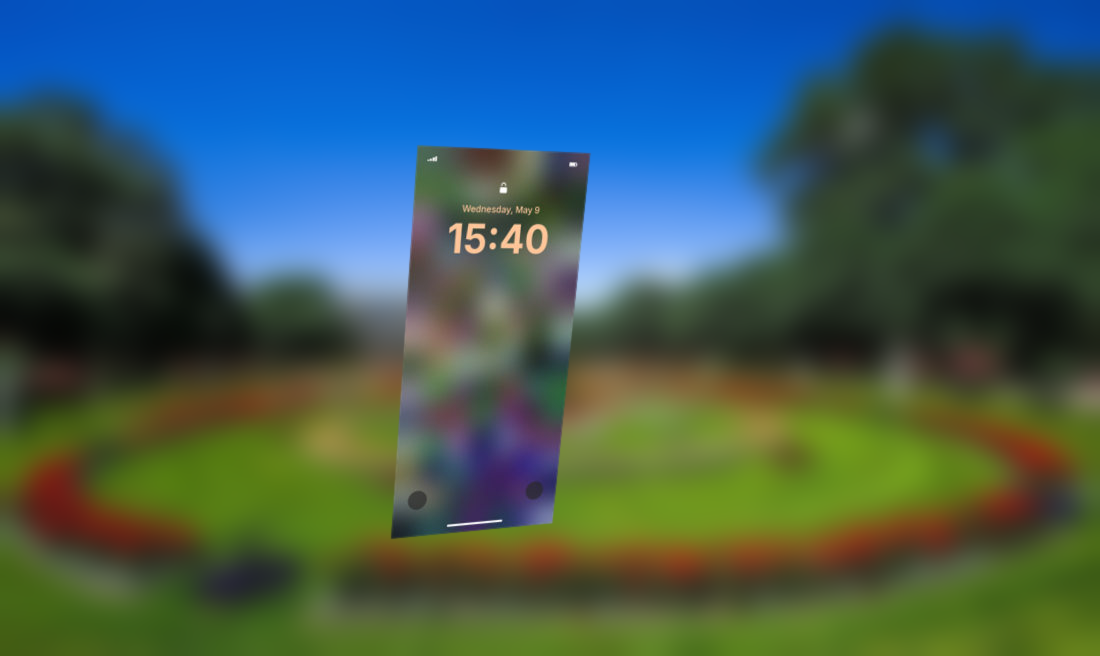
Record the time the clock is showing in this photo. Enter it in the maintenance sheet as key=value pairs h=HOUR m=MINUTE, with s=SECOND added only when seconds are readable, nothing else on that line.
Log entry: h=15 m=40
